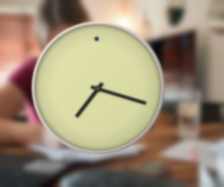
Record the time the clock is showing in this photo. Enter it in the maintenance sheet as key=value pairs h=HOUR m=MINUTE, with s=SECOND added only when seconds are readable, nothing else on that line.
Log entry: h=7 m=18
